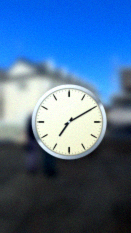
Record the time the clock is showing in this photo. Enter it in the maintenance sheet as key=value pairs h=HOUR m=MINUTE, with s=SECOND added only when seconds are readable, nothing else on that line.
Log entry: h=7 m=10
